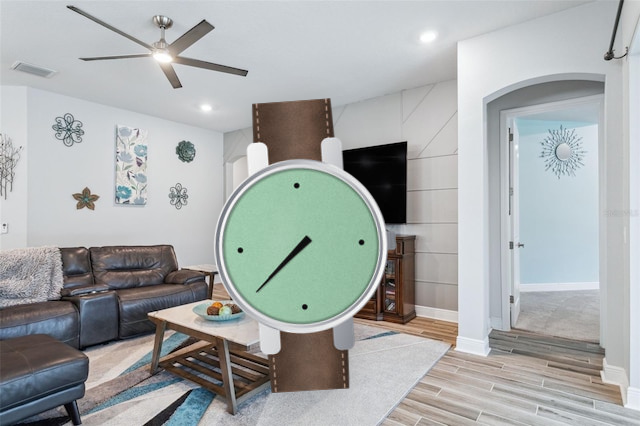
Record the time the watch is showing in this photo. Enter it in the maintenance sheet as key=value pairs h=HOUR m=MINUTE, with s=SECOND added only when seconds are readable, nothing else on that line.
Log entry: h=7 m=38
